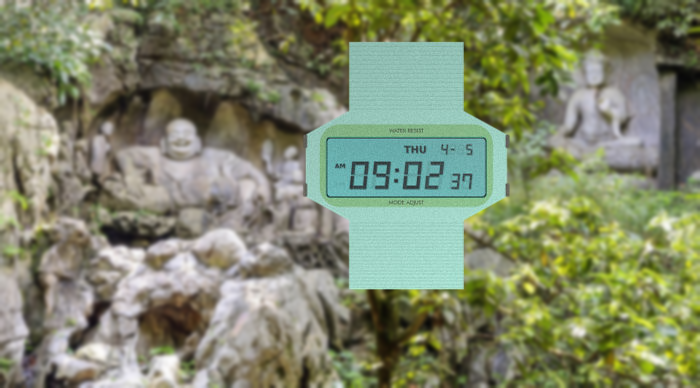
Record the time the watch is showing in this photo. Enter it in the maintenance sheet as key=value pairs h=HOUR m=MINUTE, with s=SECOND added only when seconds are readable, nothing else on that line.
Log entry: h=9 m=2 s=37
